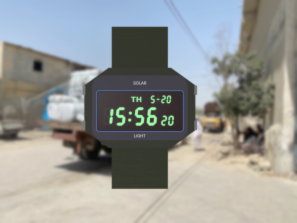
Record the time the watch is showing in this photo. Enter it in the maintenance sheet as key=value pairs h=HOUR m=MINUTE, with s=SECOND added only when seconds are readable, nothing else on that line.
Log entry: h=15 m=56 s=20
